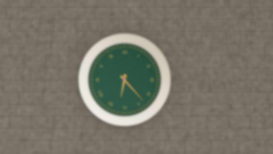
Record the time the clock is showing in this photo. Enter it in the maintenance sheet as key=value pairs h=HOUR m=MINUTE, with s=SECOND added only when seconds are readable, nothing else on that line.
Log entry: h=6 m=23
